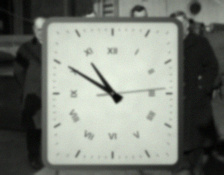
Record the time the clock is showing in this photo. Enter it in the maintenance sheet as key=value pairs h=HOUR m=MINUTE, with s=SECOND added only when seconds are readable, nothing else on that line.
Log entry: h=10 m=50 s=14
